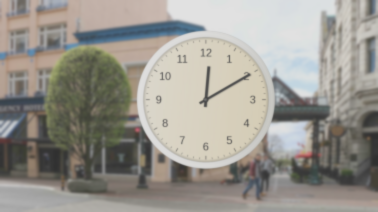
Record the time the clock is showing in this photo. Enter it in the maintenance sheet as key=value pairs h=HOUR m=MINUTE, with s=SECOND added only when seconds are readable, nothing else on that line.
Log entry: h=12 m=10
